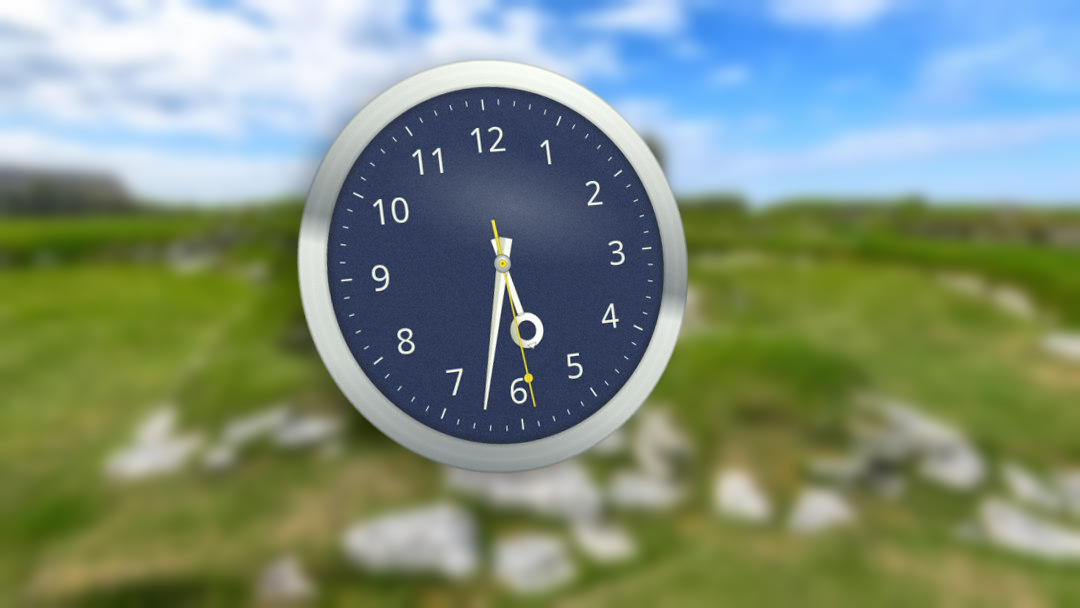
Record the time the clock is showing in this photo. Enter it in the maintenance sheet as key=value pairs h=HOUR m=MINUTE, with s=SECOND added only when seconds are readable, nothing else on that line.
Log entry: h=5 m=32 s=29
